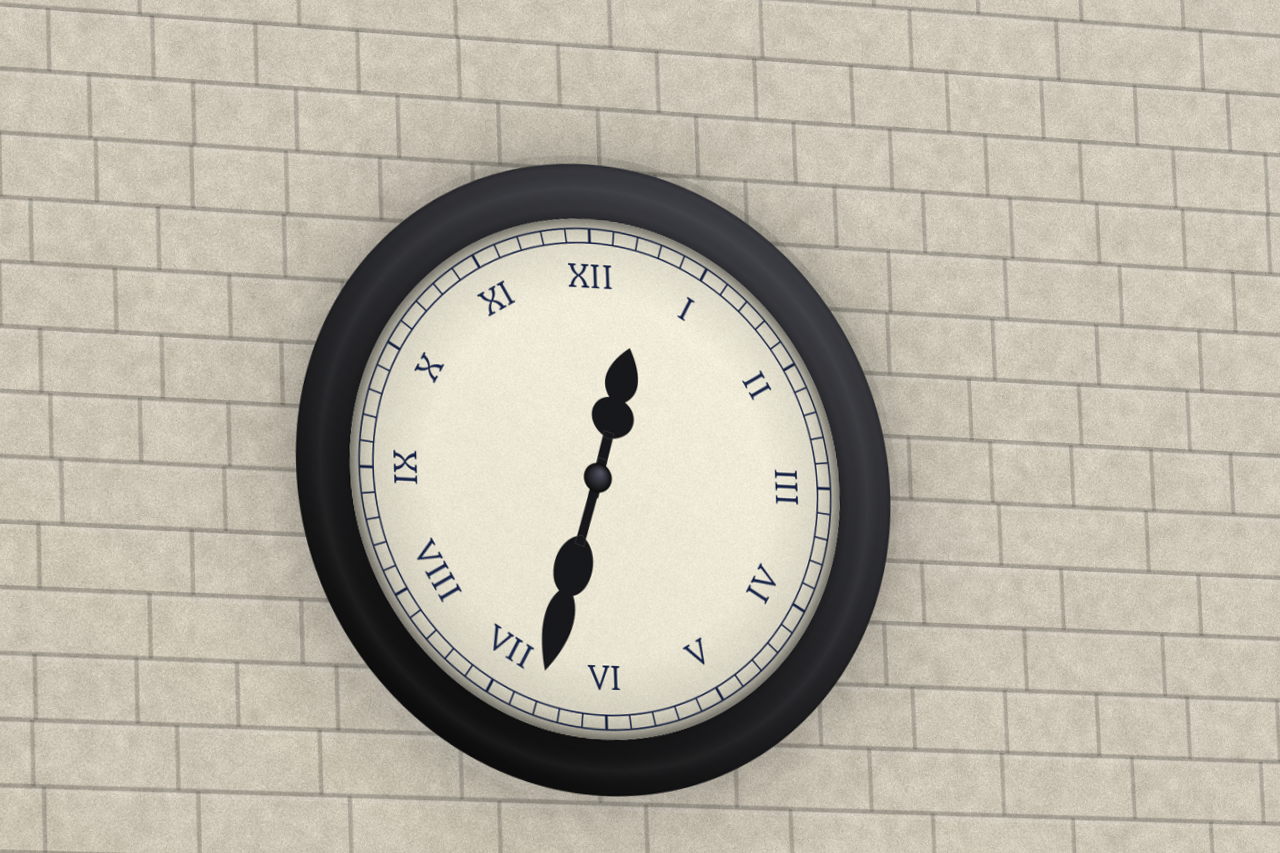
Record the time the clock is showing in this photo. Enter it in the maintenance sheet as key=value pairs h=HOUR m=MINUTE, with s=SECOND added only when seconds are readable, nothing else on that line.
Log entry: h=12 m=33
